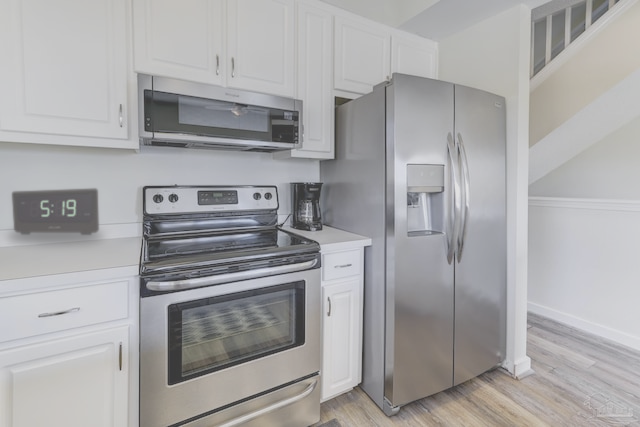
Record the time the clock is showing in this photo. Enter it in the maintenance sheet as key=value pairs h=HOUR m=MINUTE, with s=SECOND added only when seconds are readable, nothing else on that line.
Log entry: h=5 m=19
